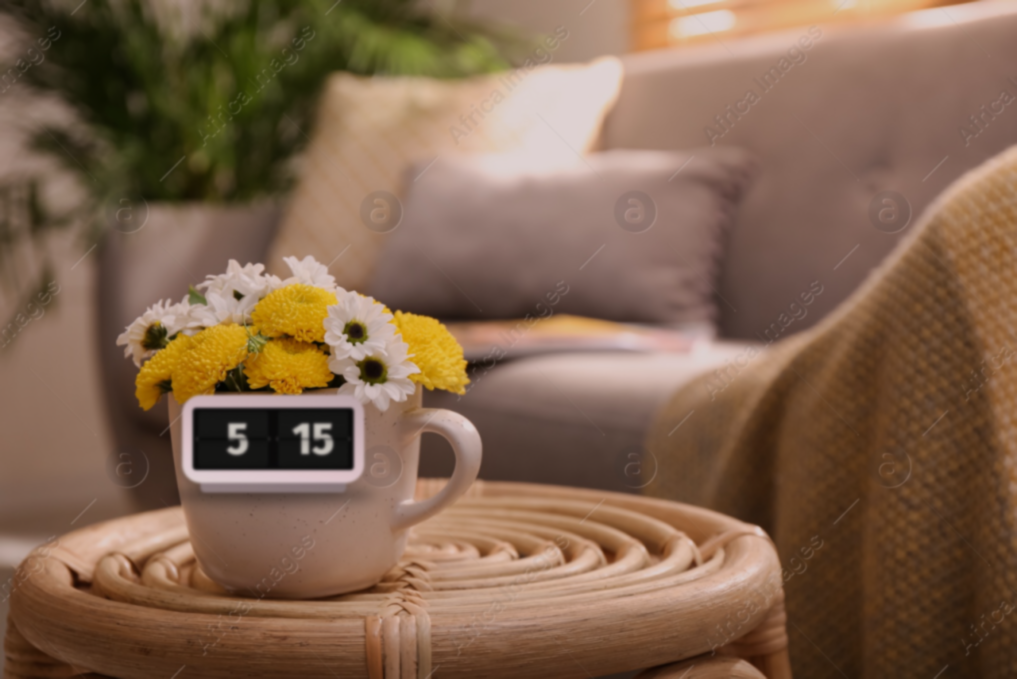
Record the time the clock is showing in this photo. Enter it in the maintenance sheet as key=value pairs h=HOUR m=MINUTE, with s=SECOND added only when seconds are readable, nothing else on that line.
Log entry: h=5 m=15
